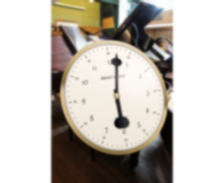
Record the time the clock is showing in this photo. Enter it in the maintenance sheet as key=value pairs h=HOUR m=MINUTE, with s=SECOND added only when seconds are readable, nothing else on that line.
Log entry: h=6 m=2
